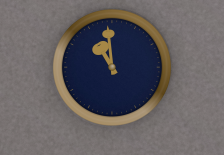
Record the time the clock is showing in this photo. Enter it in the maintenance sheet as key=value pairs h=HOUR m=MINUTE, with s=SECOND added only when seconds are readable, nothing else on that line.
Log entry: h=10 m=59
